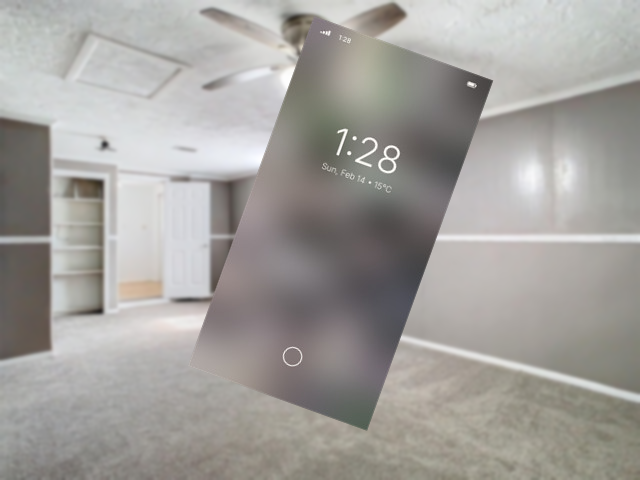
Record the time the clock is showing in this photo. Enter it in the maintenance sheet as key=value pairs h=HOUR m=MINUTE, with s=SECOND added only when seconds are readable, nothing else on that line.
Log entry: h=1 m=28
